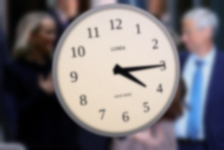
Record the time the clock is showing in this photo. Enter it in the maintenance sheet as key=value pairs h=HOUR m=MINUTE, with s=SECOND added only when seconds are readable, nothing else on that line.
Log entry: h=4 m=15
